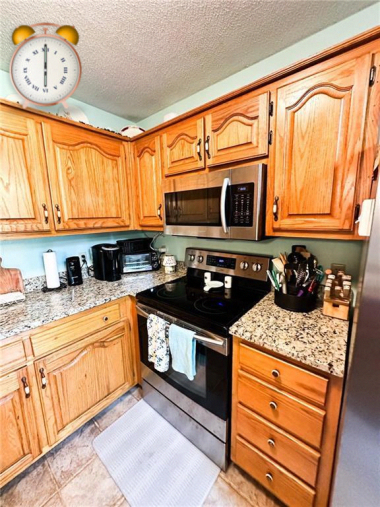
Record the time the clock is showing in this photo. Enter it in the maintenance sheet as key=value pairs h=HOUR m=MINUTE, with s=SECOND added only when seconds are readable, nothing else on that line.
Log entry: h=6 m=0
